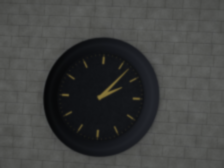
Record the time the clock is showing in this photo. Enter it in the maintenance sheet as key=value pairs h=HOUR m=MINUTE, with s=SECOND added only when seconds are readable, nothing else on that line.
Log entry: h=2 m=7
